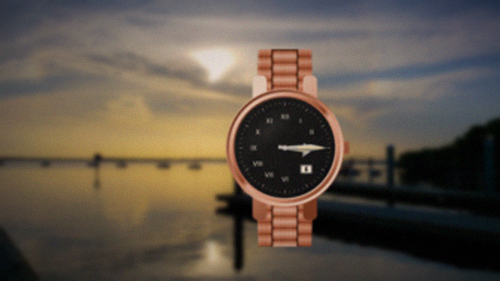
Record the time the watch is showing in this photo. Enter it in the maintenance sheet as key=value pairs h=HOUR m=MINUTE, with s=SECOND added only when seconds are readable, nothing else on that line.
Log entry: h=3 m=15
